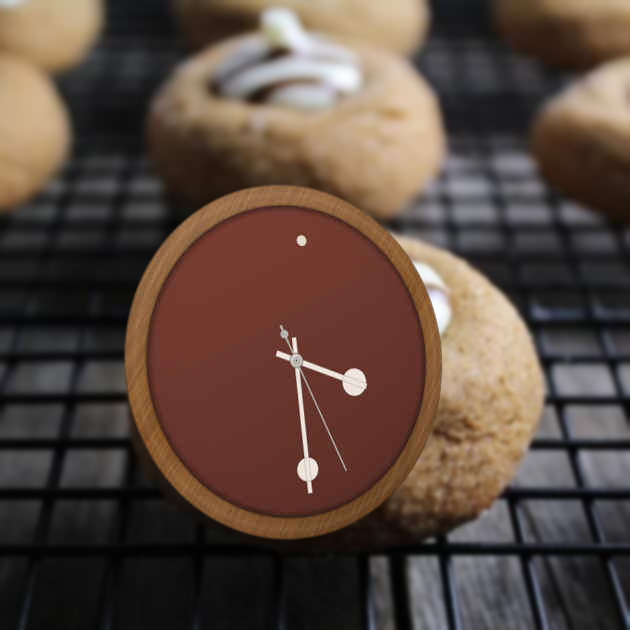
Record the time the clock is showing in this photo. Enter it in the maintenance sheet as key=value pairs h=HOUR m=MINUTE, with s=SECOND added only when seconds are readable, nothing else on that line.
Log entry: h=3 m=28 s=25
